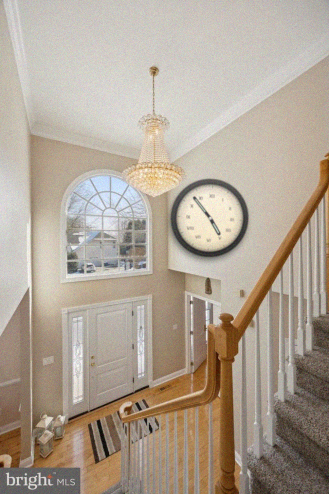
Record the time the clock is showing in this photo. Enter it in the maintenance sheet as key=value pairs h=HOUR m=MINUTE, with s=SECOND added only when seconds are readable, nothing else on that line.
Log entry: h=4 m=53
